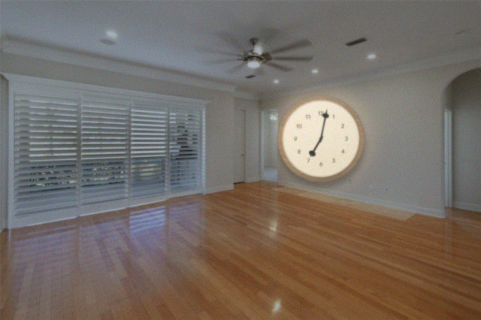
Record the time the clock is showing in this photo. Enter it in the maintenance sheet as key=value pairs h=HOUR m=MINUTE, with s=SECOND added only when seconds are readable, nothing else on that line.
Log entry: h=7 m=2
